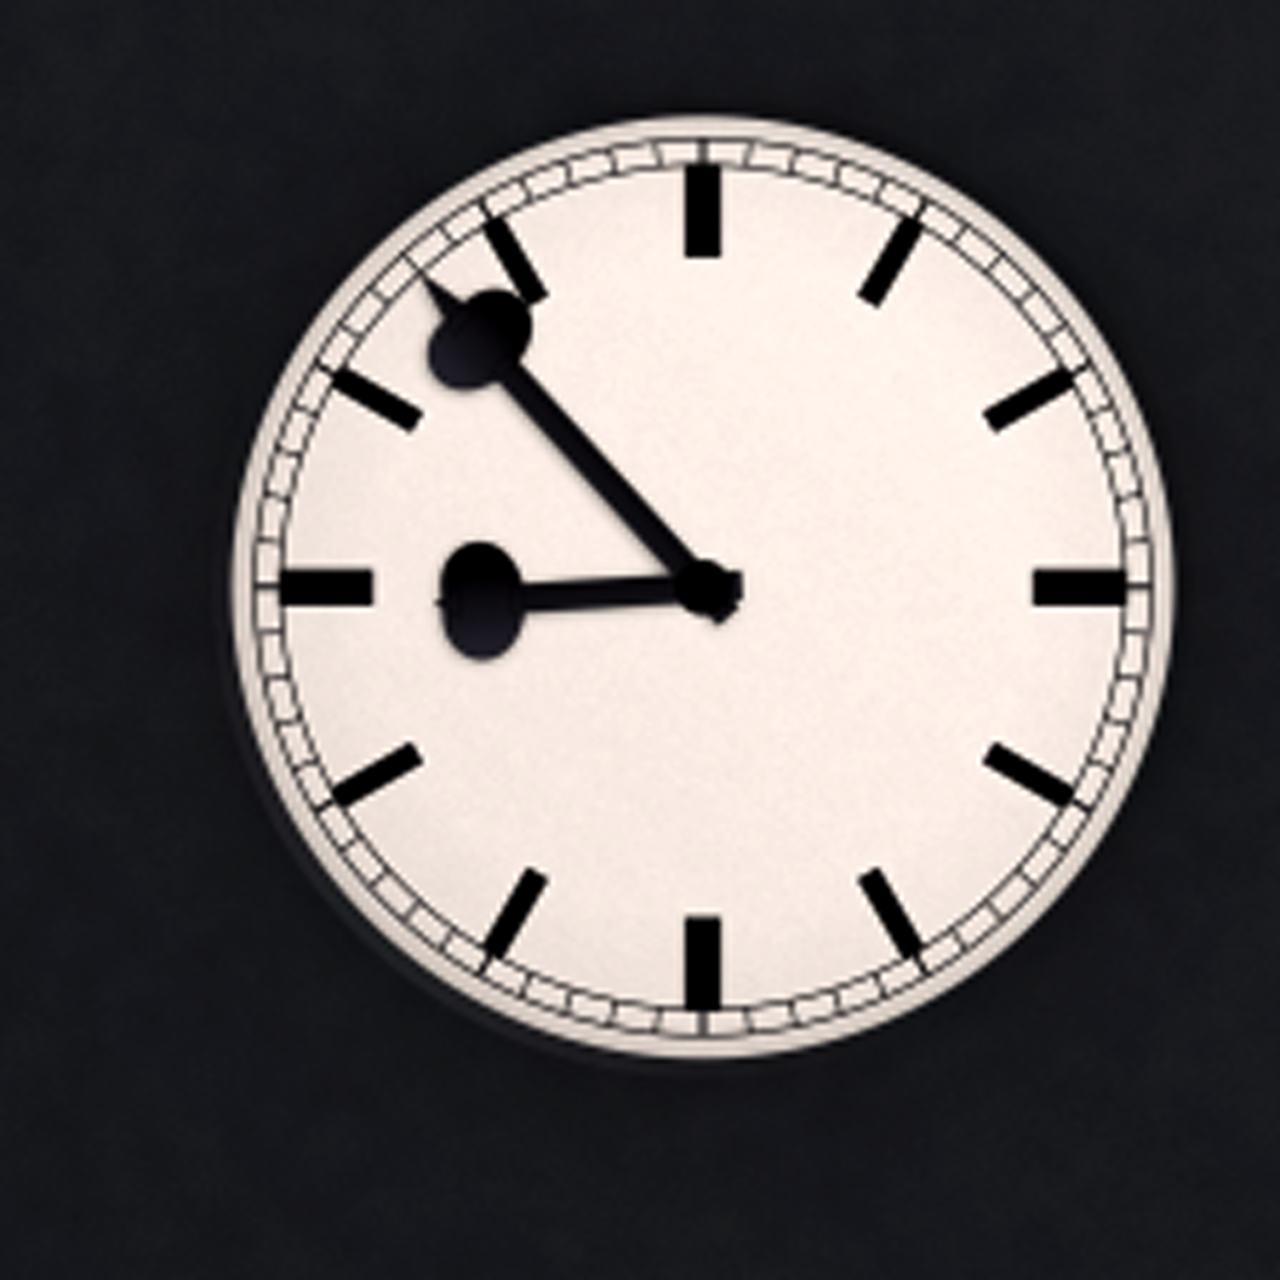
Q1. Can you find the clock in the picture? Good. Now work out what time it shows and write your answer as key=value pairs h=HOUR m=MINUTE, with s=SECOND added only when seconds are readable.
h=8 m=53
